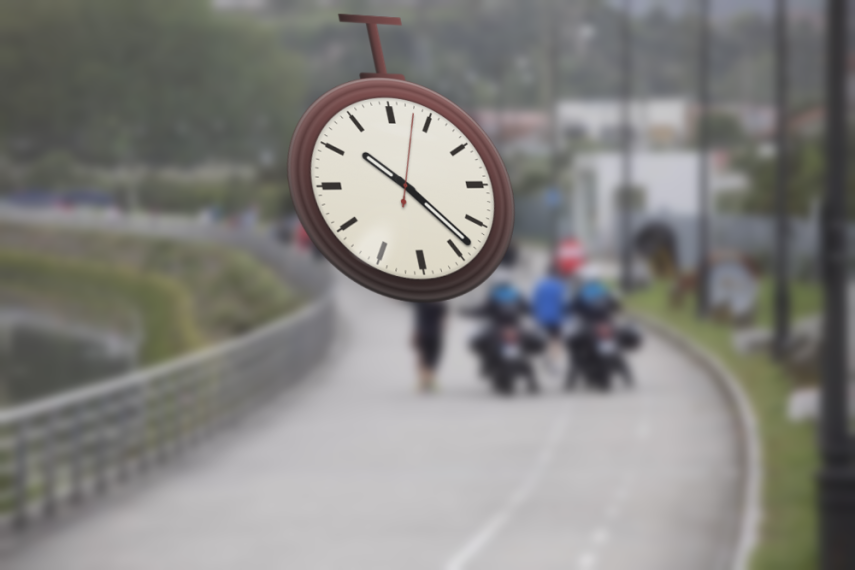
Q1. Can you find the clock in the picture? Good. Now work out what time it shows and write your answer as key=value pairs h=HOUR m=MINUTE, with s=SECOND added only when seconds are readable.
h=10 m=23 s=3
